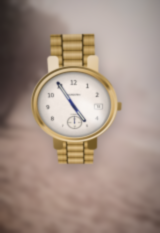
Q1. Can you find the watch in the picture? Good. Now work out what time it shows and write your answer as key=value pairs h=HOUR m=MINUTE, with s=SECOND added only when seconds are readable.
h=4 m=55
